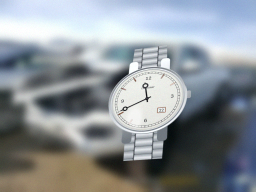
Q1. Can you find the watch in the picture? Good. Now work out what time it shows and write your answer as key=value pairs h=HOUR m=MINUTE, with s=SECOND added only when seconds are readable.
h=11 m=41
